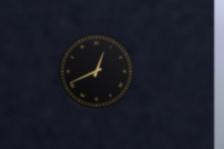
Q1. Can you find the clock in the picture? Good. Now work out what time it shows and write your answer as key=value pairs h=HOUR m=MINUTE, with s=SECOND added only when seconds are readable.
h=12 m=41
